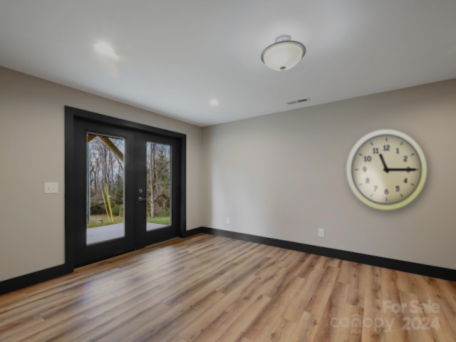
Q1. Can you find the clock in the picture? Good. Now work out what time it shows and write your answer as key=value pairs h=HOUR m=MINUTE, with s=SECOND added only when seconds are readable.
h=11 m=15
